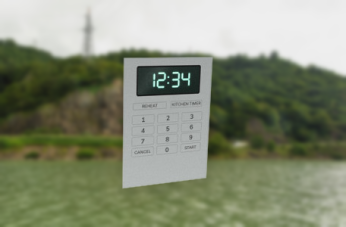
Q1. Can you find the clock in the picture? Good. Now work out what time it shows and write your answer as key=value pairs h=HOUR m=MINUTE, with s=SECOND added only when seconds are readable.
h=12 m=34
